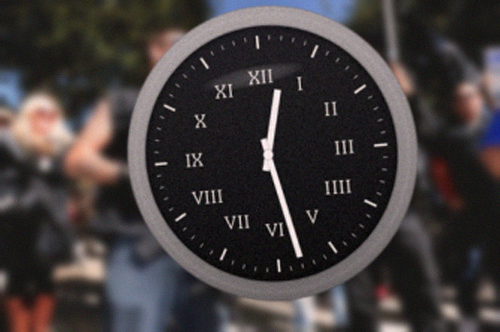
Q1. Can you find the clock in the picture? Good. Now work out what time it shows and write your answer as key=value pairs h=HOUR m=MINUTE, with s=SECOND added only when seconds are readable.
h=12 m=28
